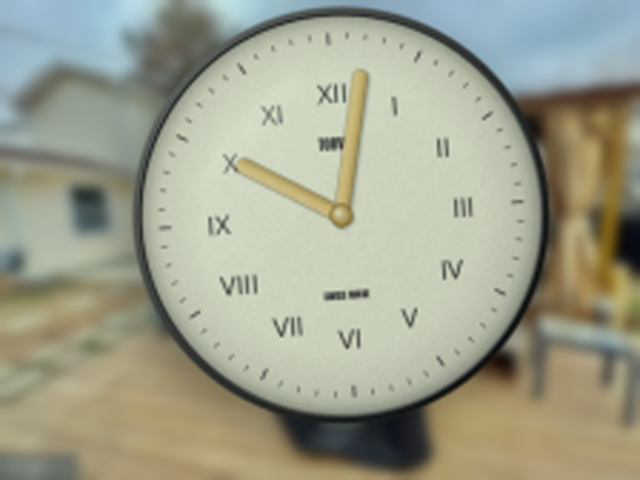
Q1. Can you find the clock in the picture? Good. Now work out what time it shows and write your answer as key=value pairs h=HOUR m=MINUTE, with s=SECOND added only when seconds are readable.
h=10 m=2
